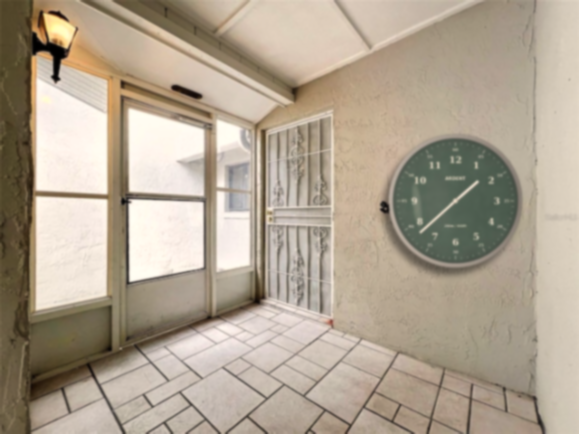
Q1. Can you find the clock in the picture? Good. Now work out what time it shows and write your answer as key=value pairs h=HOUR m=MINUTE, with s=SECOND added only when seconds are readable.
h=1 m=38
